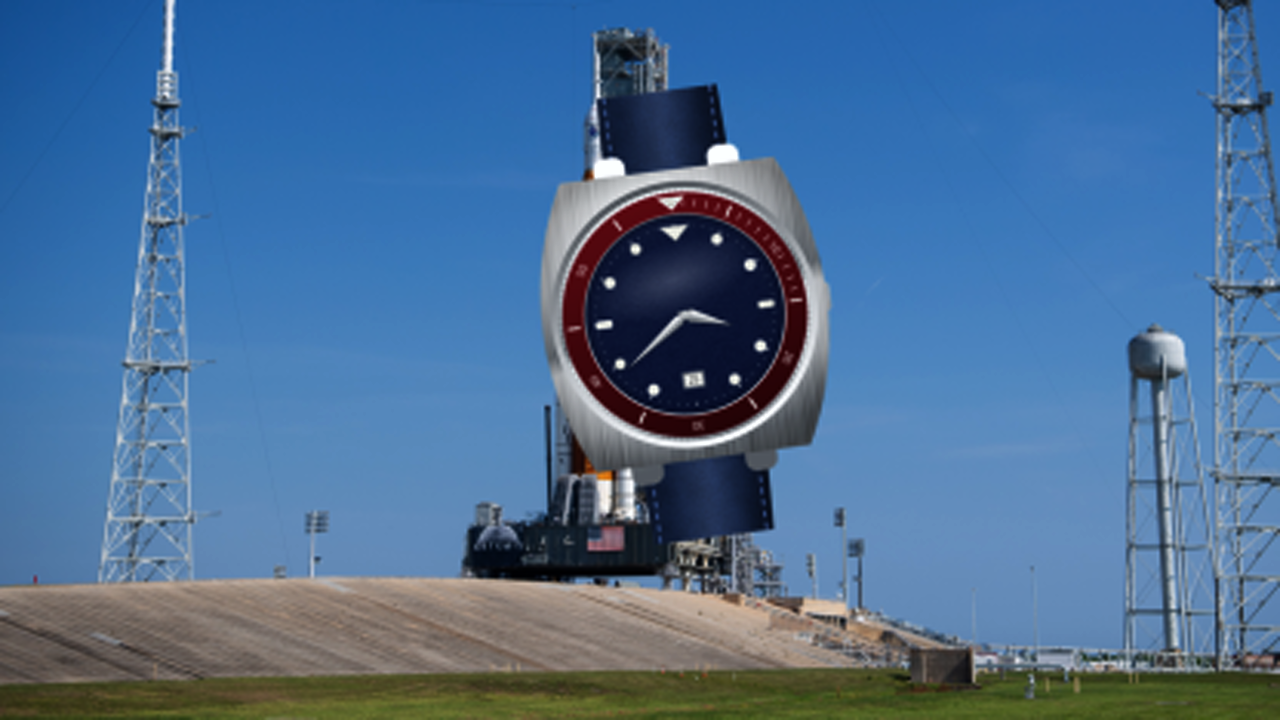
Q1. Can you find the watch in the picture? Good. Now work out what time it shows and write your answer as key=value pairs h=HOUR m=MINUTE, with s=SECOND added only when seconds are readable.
h=3 m=39
